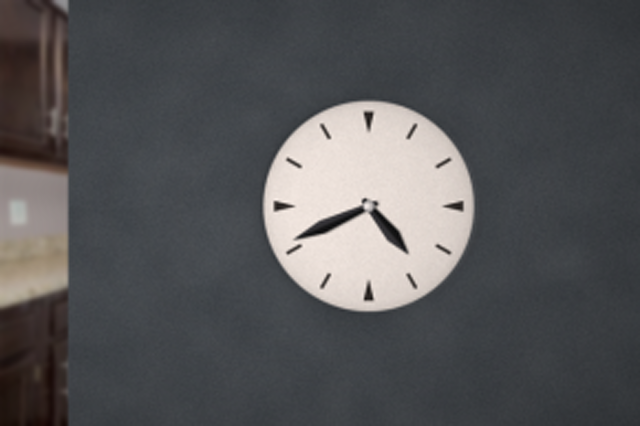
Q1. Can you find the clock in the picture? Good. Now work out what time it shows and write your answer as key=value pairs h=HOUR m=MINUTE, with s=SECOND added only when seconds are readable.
h=4 m=41
